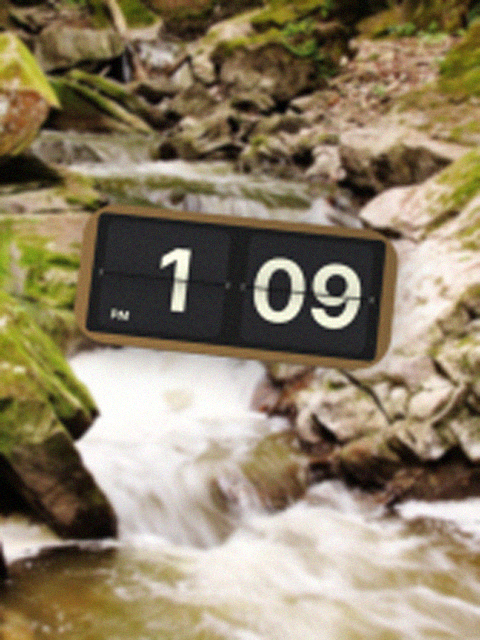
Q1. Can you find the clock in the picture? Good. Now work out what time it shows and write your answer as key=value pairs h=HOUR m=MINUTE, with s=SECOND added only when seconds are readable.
h=1 m=9
